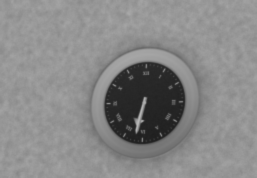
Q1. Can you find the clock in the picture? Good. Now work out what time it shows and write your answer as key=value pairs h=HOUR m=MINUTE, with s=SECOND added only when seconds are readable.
h=6 m=32
